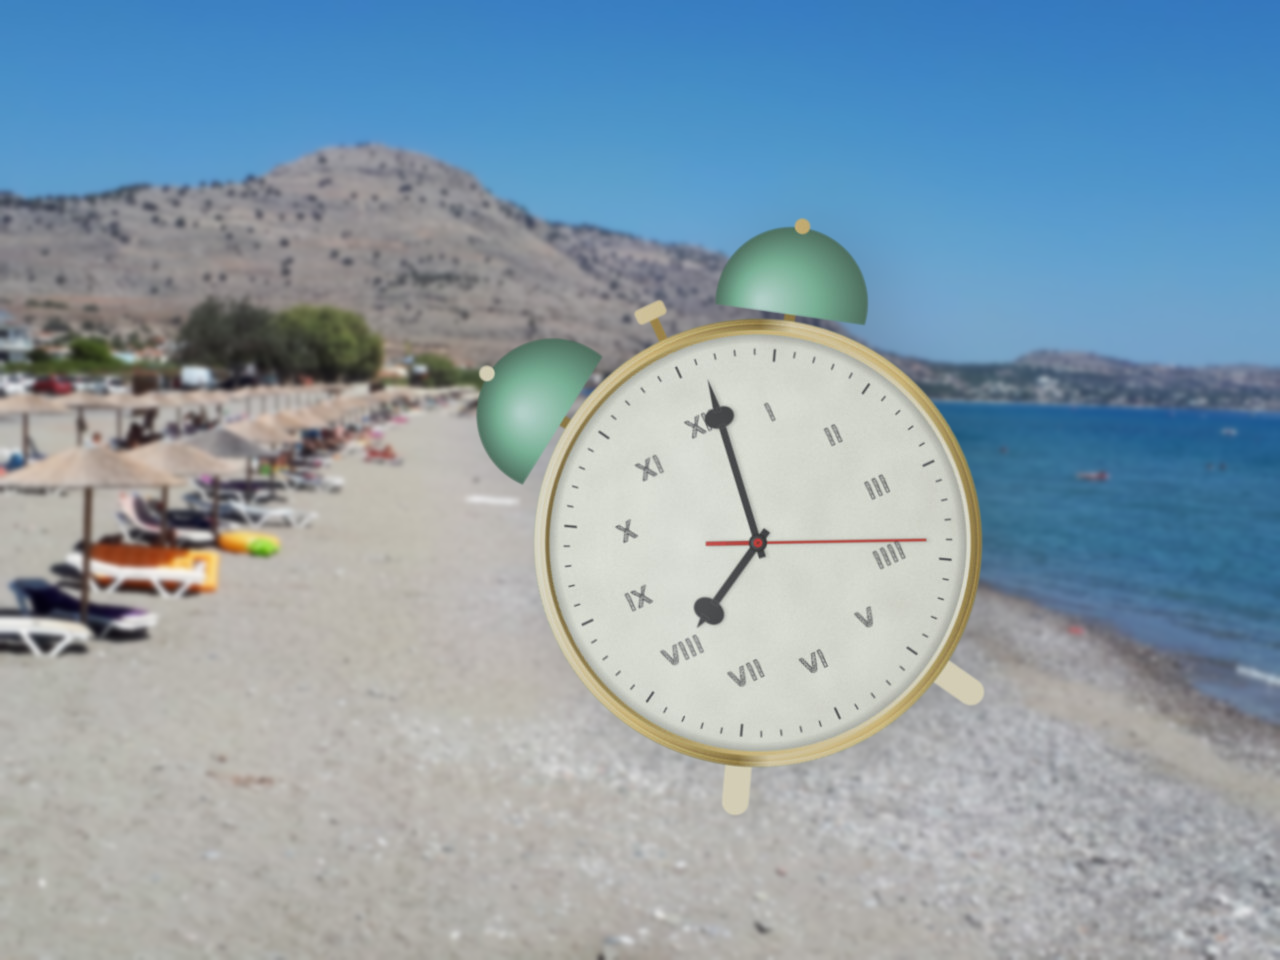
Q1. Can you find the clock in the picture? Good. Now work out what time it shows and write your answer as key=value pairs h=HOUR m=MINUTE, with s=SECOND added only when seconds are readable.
h=8 m=1 s=19
